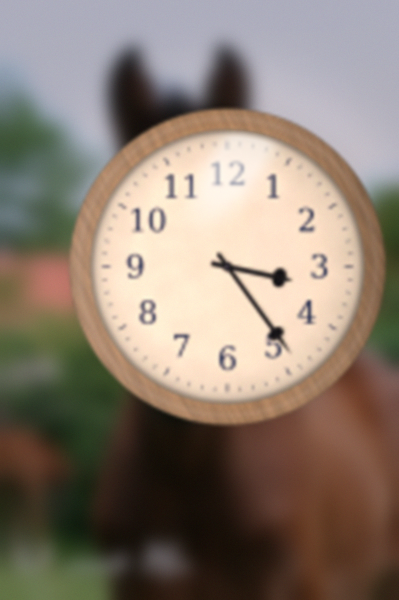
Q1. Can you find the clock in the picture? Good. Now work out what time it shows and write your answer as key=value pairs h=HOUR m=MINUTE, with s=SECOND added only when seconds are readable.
h=3 m=24
